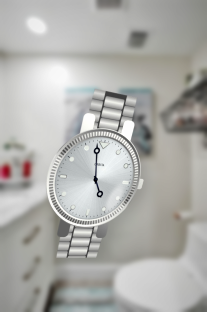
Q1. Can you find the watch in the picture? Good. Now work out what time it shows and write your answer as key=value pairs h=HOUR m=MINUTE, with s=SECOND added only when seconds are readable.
h=4 m=58
